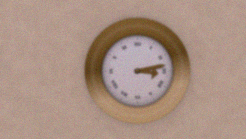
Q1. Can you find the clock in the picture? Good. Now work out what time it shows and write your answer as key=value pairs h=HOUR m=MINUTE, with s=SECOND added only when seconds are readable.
h=3 m=13
